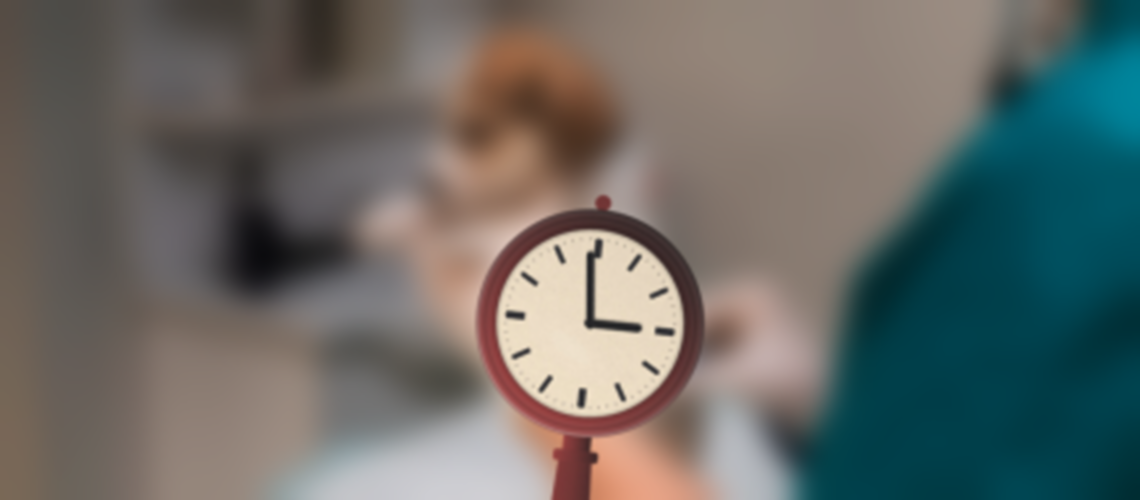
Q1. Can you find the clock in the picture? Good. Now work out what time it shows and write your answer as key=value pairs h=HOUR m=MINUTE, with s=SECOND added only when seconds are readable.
h=2 m=59
